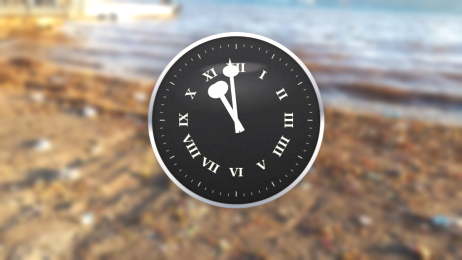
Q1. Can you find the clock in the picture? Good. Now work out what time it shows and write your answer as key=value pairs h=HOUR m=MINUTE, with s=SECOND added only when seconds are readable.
h=10 m=59
